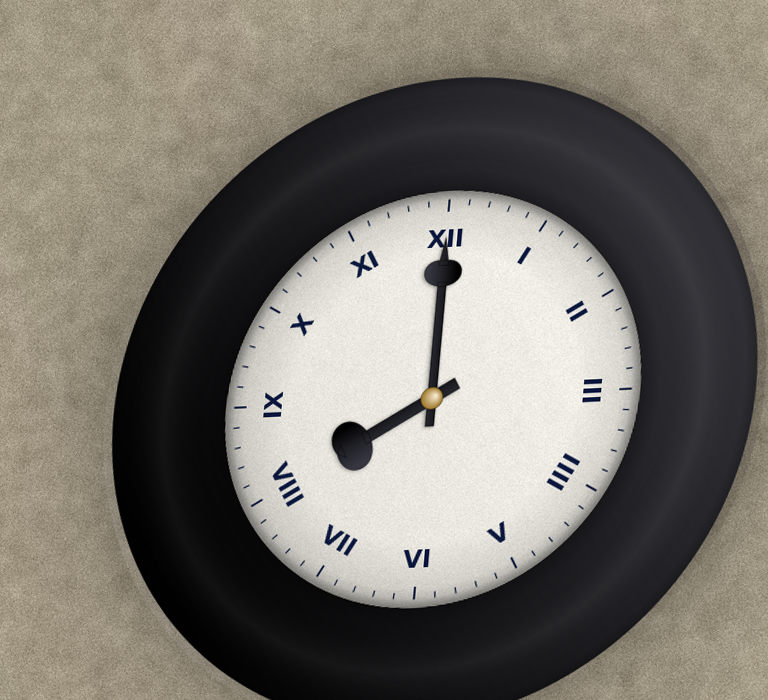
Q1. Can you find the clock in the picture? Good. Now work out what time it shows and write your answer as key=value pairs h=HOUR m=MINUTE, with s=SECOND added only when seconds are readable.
h=8 m=0
